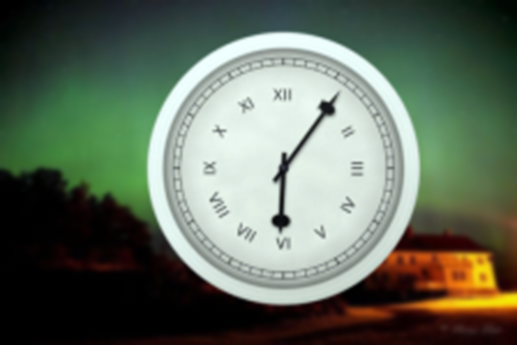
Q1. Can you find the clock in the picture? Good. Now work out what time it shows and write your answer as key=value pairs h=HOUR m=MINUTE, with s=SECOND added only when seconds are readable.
h=6 m=6
